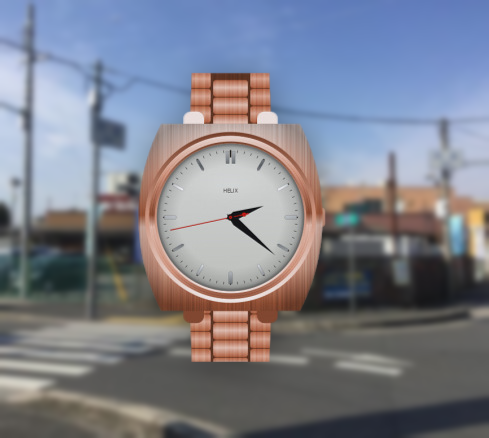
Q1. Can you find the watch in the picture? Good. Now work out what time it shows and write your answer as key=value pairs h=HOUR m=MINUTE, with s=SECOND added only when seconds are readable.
h=2 m=21 s=43
